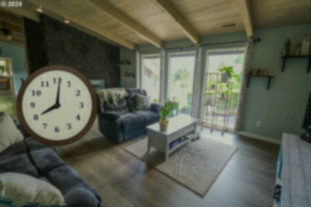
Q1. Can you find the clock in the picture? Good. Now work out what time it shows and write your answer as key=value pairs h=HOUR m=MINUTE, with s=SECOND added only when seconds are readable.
h=8 m=1
